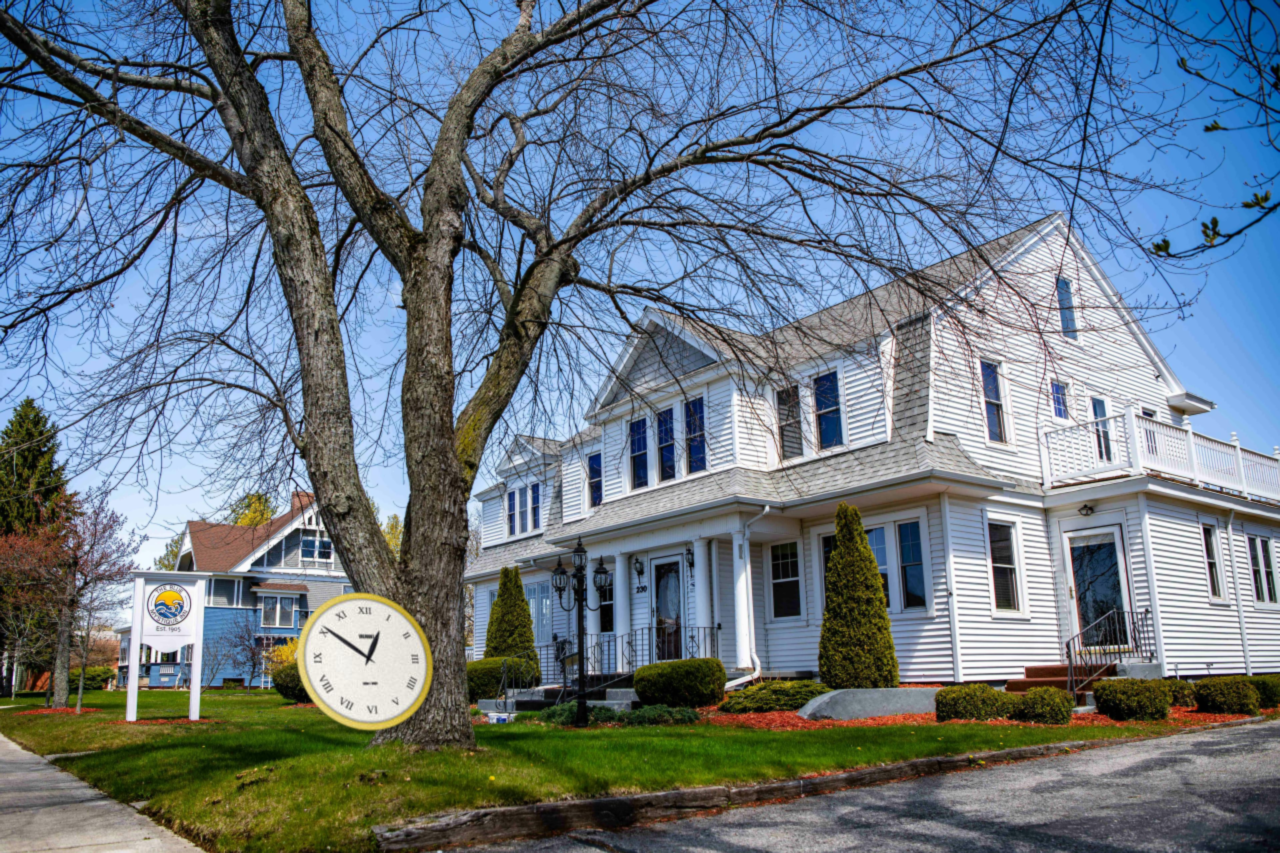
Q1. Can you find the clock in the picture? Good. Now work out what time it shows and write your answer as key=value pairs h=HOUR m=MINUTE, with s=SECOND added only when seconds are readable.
h=12 m=51
